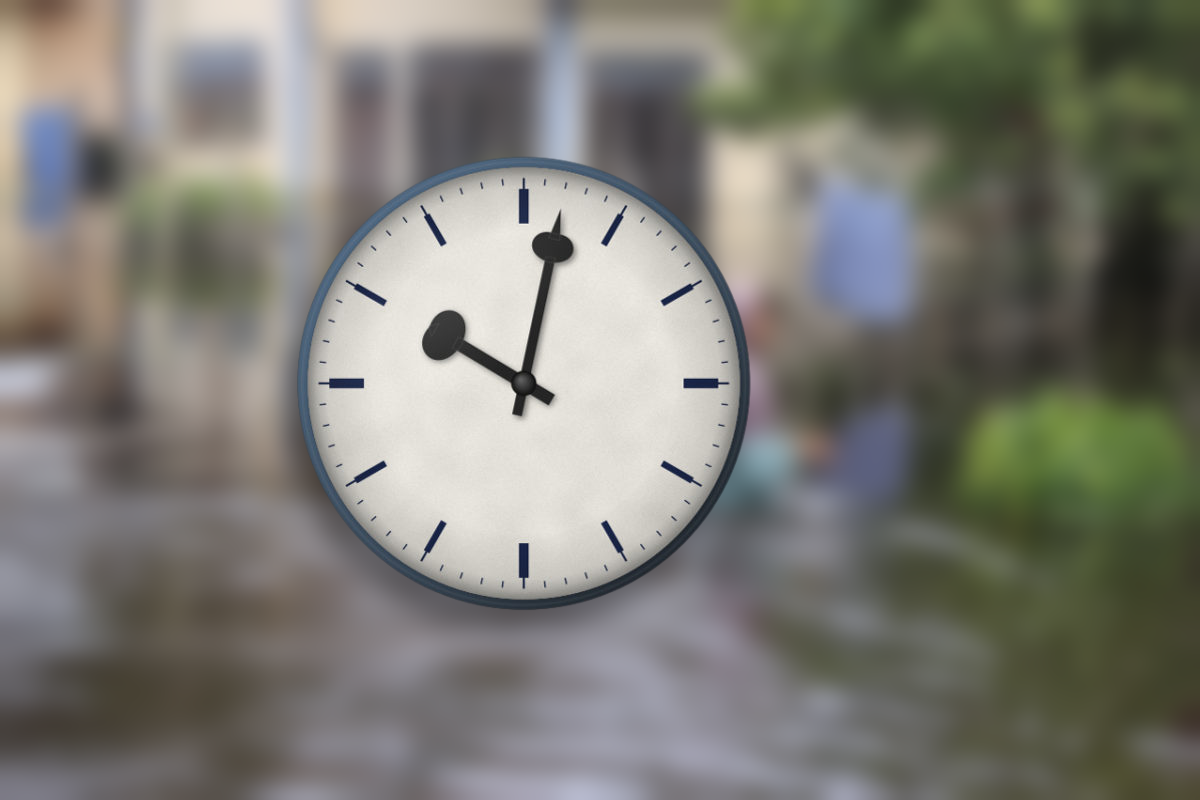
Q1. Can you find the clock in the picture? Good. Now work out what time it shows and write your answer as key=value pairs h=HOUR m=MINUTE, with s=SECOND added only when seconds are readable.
h=10 m=2
